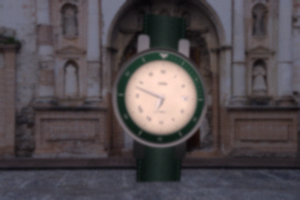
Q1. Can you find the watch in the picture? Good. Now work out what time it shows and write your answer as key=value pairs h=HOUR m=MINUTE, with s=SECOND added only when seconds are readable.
h=6 m=48
